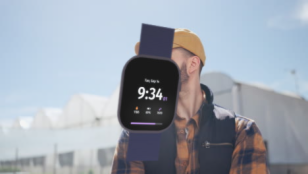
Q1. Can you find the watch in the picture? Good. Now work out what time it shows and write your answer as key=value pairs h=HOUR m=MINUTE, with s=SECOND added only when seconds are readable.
h=9 m=34
